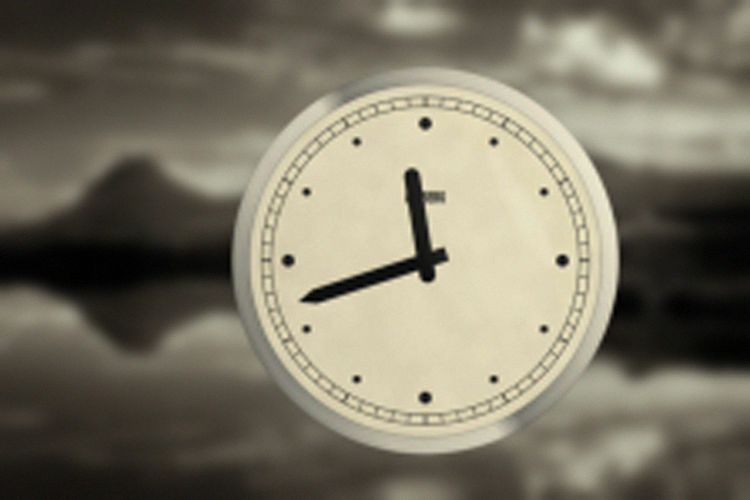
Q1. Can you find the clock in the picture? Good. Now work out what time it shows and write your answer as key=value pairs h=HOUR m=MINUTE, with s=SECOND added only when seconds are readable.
h=11 m=42
